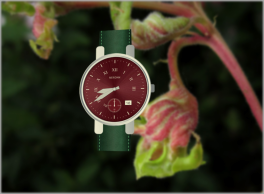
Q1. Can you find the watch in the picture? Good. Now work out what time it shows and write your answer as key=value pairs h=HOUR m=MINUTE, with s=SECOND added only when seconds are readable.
h=8 m=40
